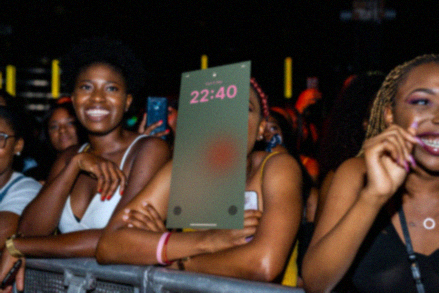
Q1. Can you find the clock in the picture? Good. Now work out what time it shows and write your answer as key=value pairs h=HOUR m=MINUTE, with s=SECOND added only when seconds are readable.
h=22 m=40
